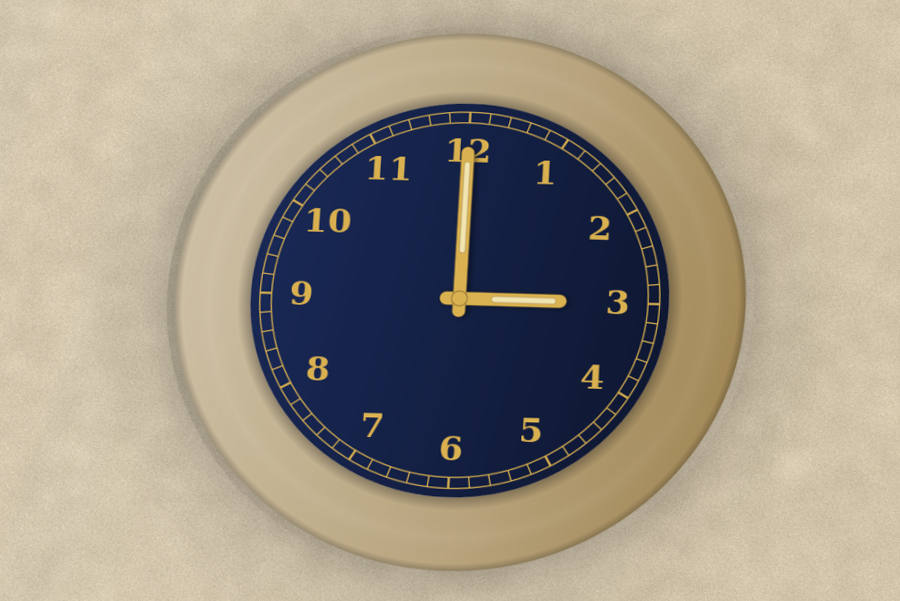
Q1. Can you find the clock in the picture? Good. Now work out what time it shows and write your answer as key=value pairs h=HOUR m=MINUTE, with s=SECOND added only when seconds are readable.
h=3 m=0
